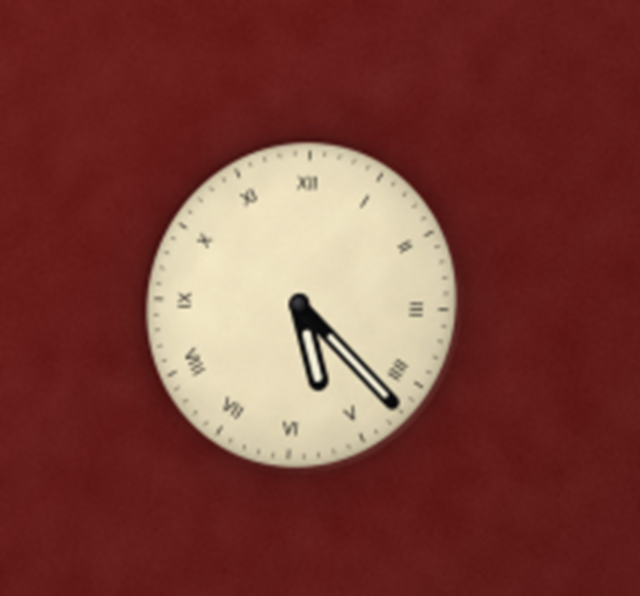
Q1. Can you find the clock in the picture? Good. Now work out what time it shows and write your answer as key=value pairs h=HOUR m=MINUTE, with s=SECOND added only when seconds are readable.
h=5 m=22
